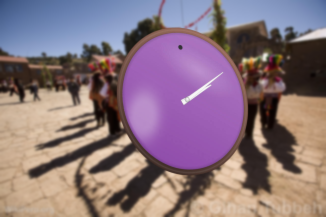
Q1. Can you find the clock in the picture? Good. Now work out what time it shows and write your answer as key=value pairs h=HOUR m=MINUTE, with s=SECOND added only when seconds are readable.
h=2 m=10
